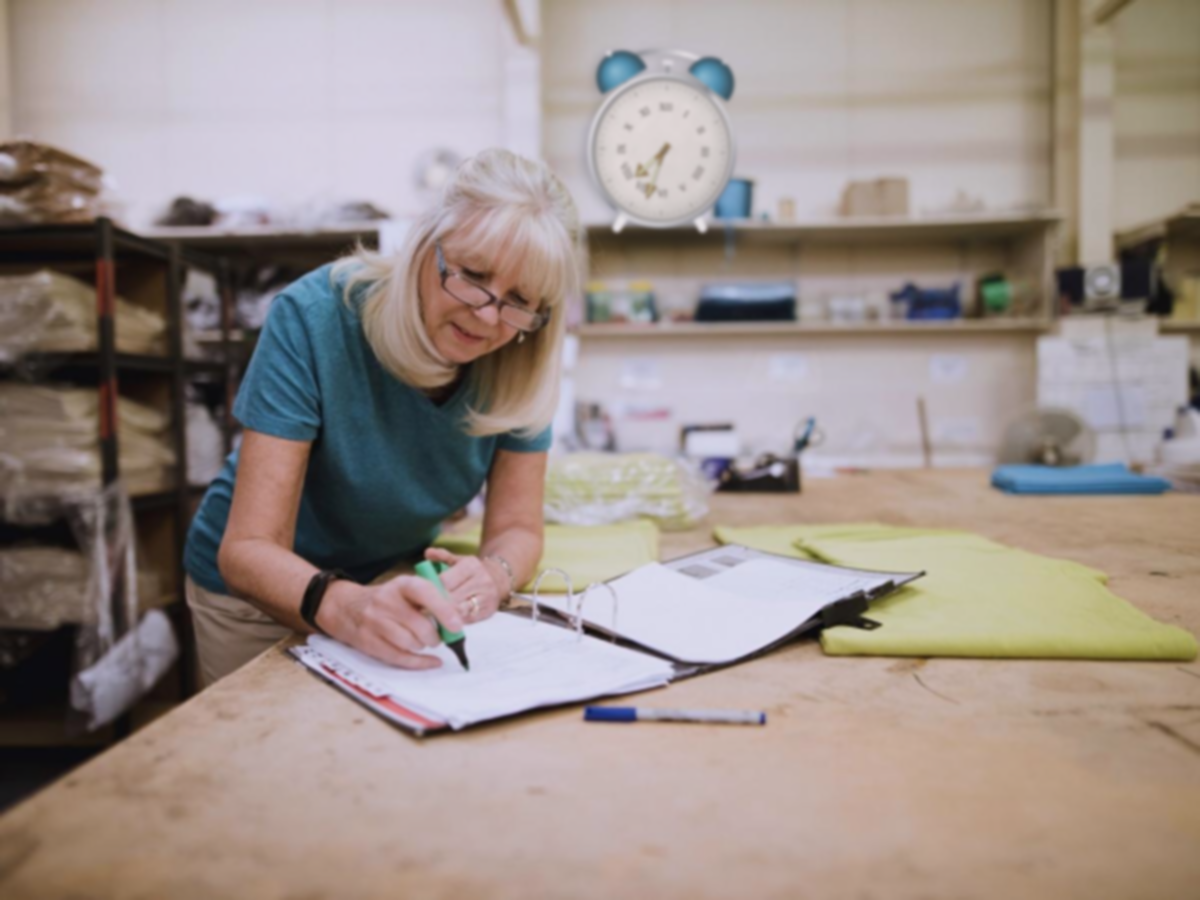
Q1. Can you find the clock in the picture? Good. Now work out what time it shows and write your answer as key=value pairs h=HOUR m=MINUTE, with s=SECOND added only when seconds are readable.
h=7 m=33
